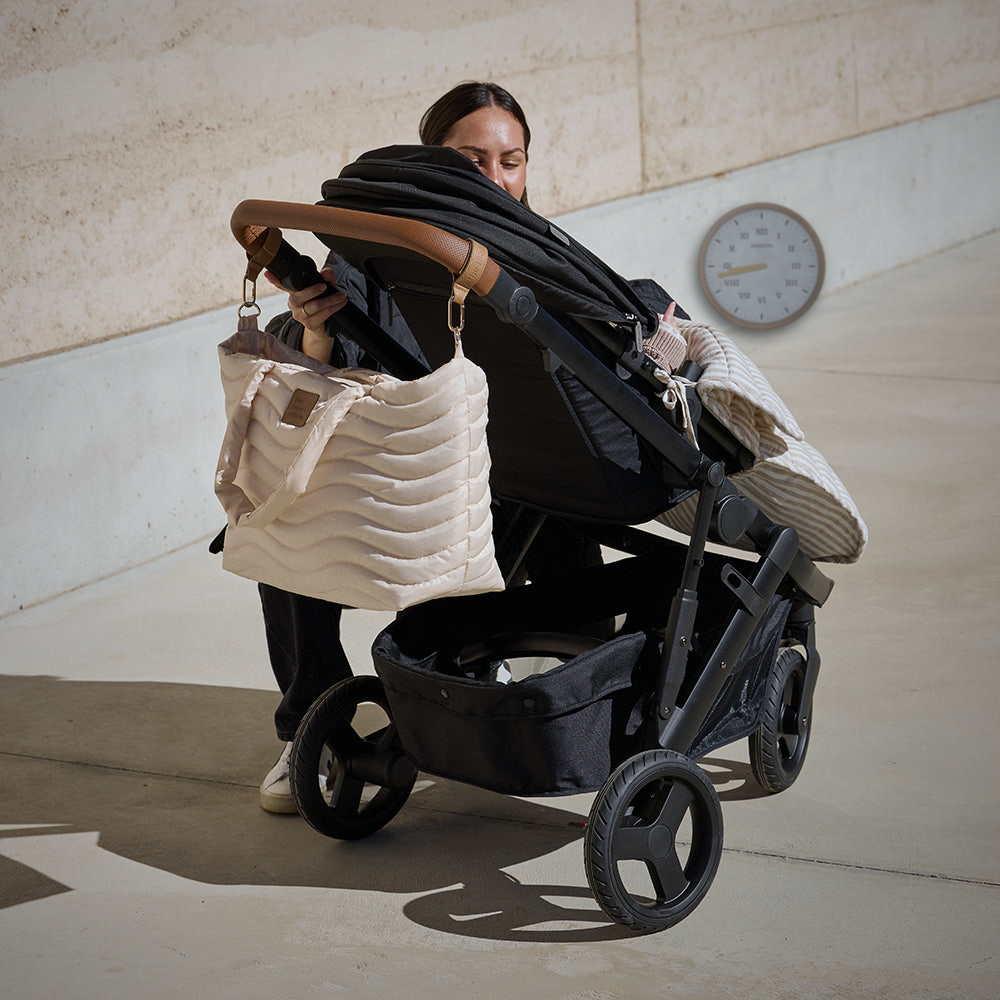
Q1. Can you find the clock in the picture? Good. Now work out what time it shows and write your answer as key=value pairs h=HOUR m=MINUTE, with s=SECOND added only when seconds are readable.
h=8 m=43
